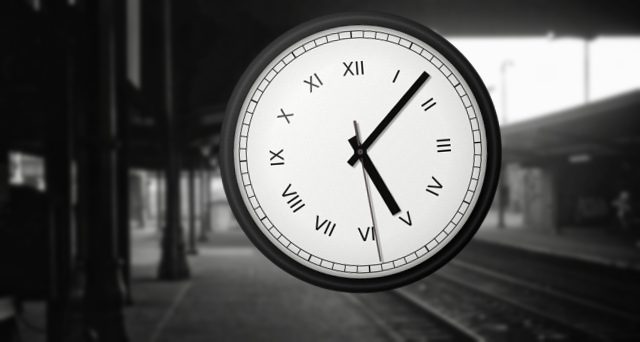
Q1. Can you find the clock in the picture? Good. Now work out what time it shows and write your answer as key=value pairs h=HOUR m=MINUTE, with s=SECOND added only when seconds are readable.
h=5 m=7 s=29
